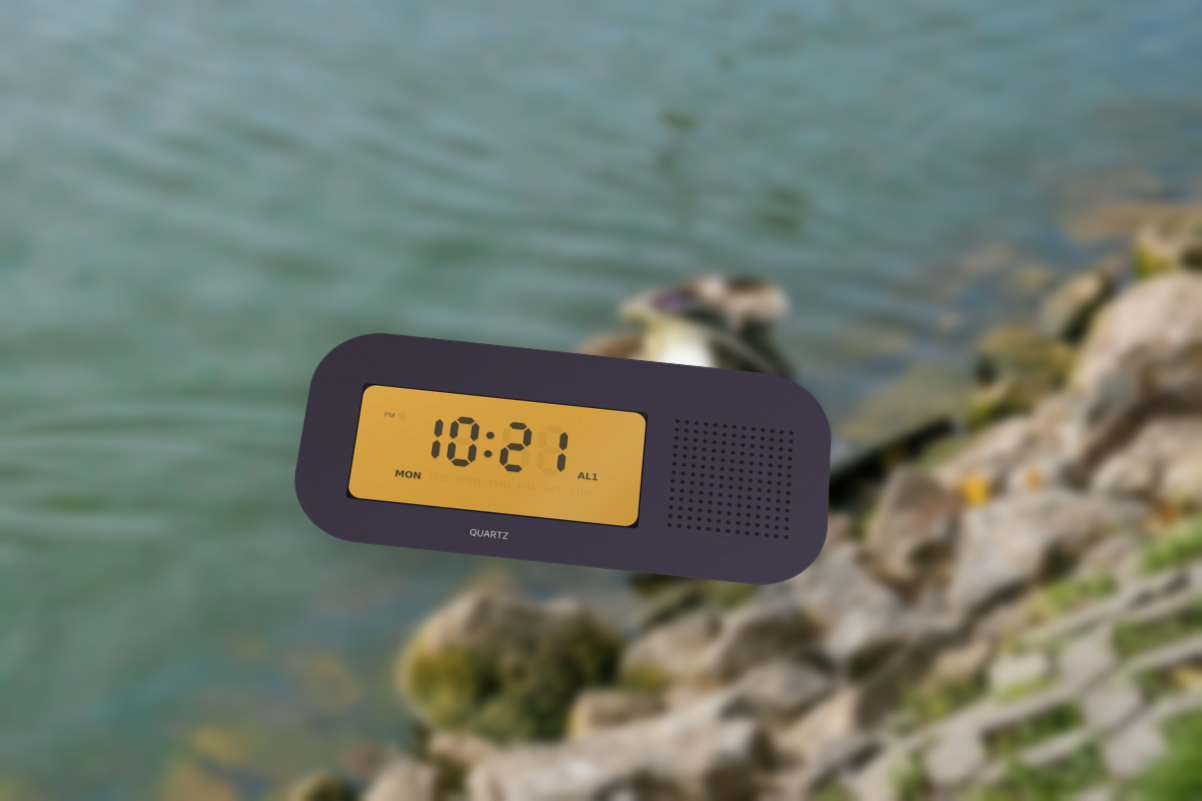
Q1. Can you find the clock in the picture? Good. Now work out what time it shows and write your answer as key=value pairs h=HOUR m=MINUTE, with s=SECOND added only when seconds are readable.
h=10 m=21
